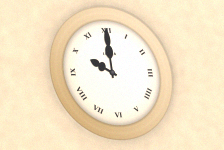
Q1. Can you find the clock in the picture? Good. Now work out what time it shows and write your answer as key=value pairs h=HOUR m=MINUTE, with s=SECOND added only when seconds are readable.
h=10 m=0
